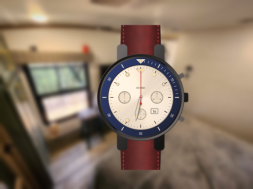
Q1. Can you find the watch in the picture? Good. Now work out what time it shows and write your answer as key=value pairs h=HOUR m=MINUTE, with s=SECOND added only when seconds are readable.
h=6 m=32
